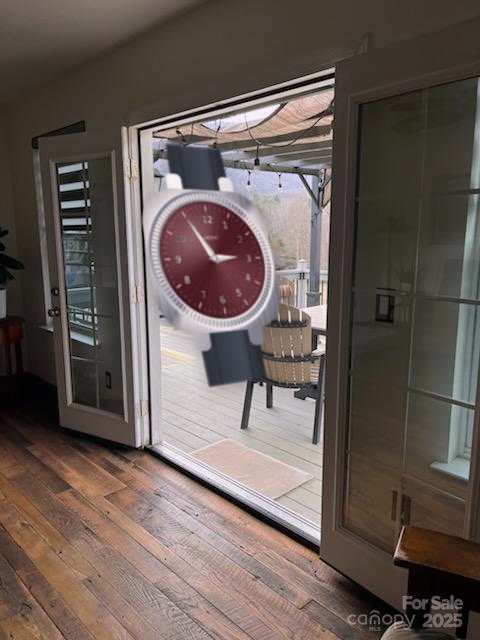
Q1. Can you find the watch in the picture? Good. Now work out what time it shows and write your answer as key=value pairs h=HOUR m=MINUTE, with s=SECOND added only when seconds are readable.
h=2 m=55
